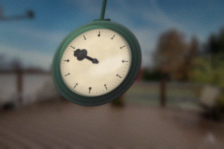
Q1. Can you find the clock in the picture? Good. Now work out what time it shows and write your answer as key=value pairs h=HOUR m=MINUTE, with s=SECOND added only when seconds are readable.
h=9 m=49
